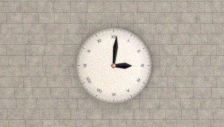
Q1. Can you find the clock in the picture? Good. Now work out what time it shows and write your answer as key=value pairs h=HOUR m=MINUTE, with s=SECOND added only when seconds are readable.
h=3 m=1
